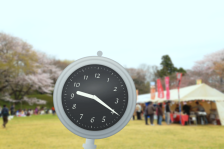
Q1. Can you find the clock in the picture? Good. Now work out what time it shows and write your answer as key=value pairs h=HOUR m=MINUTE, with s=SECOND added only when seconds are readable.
h=9 m=20
